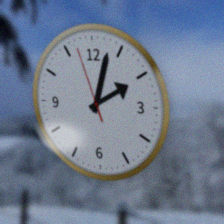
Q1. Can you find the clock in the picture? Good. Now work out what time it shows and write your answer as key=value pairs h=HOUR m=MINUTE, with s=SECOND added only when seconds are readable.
h=2 m=2 s=57
